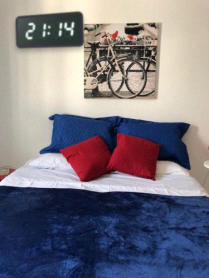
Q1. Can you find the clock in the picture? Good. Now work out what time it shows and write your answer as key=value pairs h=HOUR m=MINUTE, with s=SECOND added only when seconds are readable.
h=21 m=14
